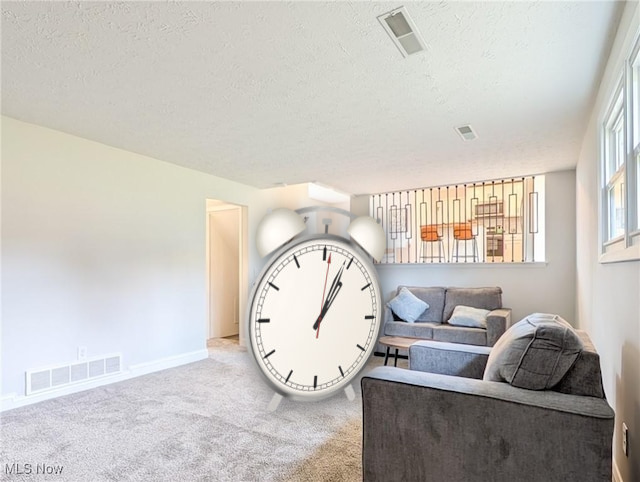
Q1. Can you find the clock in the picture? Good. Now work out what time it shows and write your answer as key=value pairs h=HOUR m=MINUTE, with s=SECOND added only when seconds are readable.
h=1 m=4 s=1
